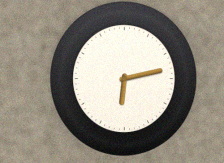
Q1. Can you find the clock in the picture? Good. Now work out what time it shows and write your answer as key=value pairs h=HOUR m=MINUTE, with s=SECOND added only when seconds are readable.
h=6 m=13
